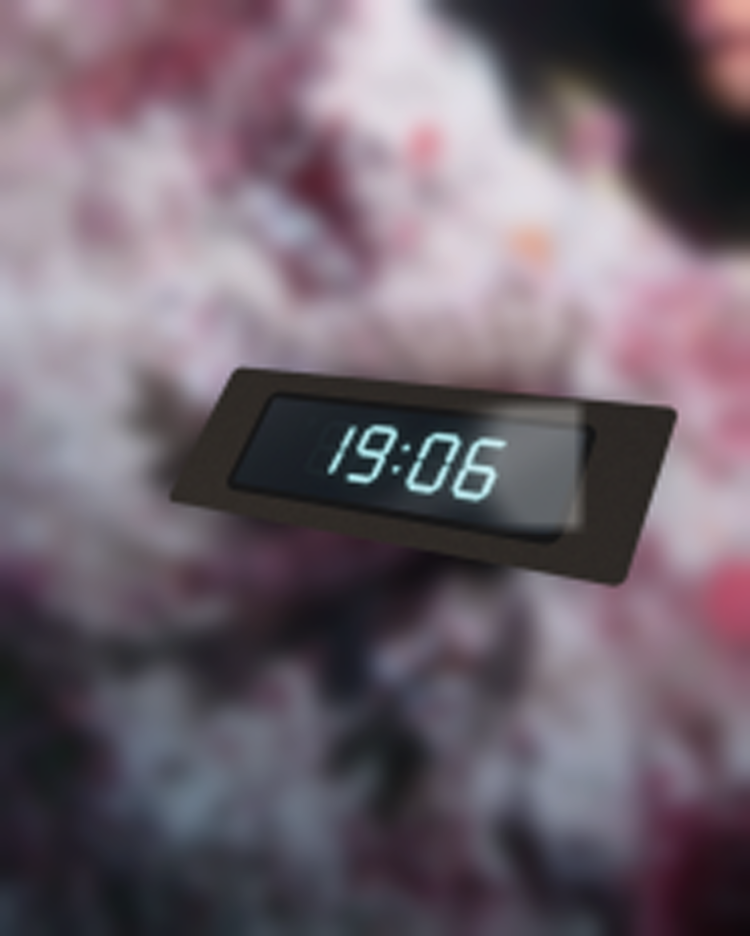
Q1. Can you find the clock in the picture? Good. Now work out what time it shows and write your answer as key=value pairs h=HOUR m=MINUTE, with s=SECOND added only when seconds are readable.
h=19 m=6
